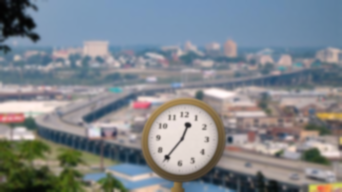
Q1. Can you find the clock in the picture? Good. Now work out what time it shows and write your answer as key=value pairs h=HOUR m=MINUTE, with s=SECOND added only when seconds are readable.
h=12 m=36
